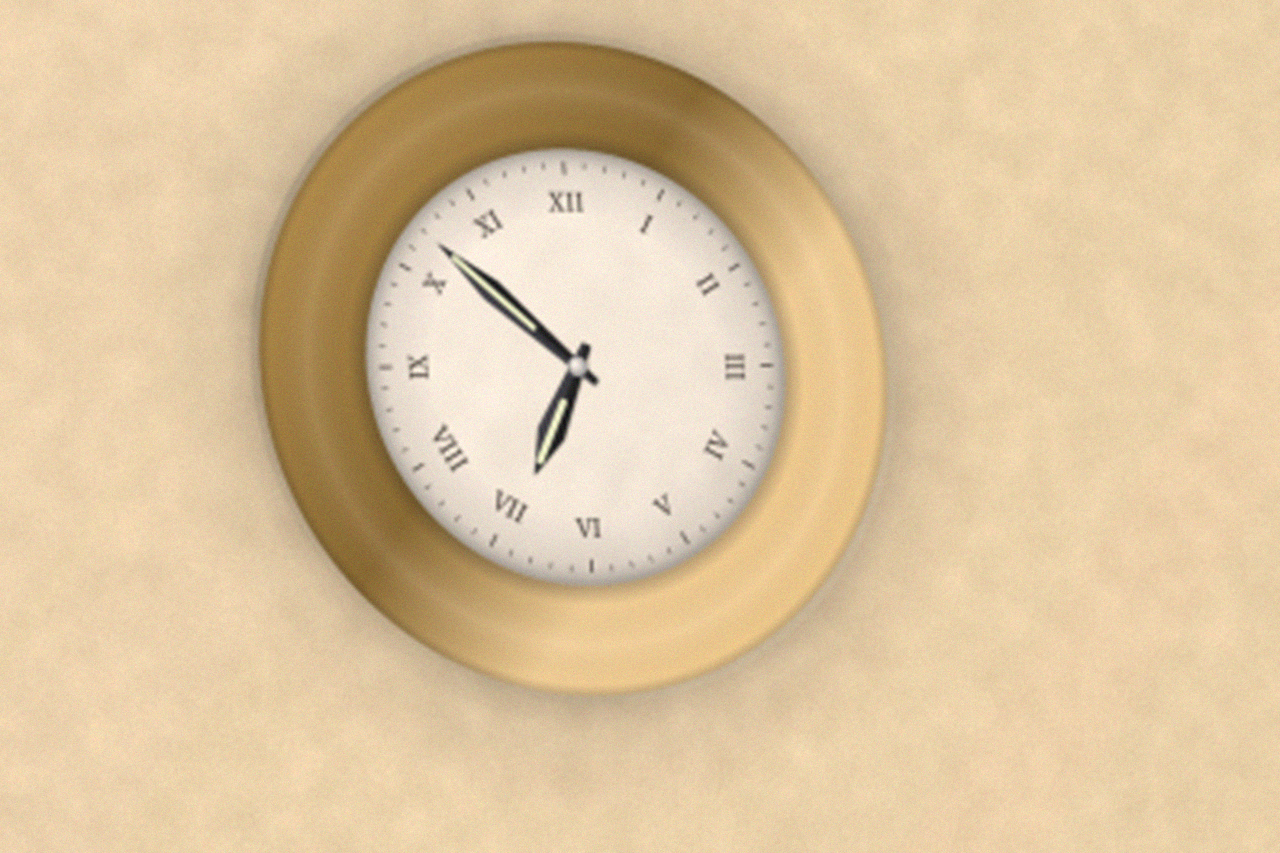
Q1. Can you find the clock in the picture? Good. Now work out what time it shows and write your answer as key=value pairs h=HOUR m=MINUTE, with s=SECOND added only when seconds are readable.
h=6 m=52
